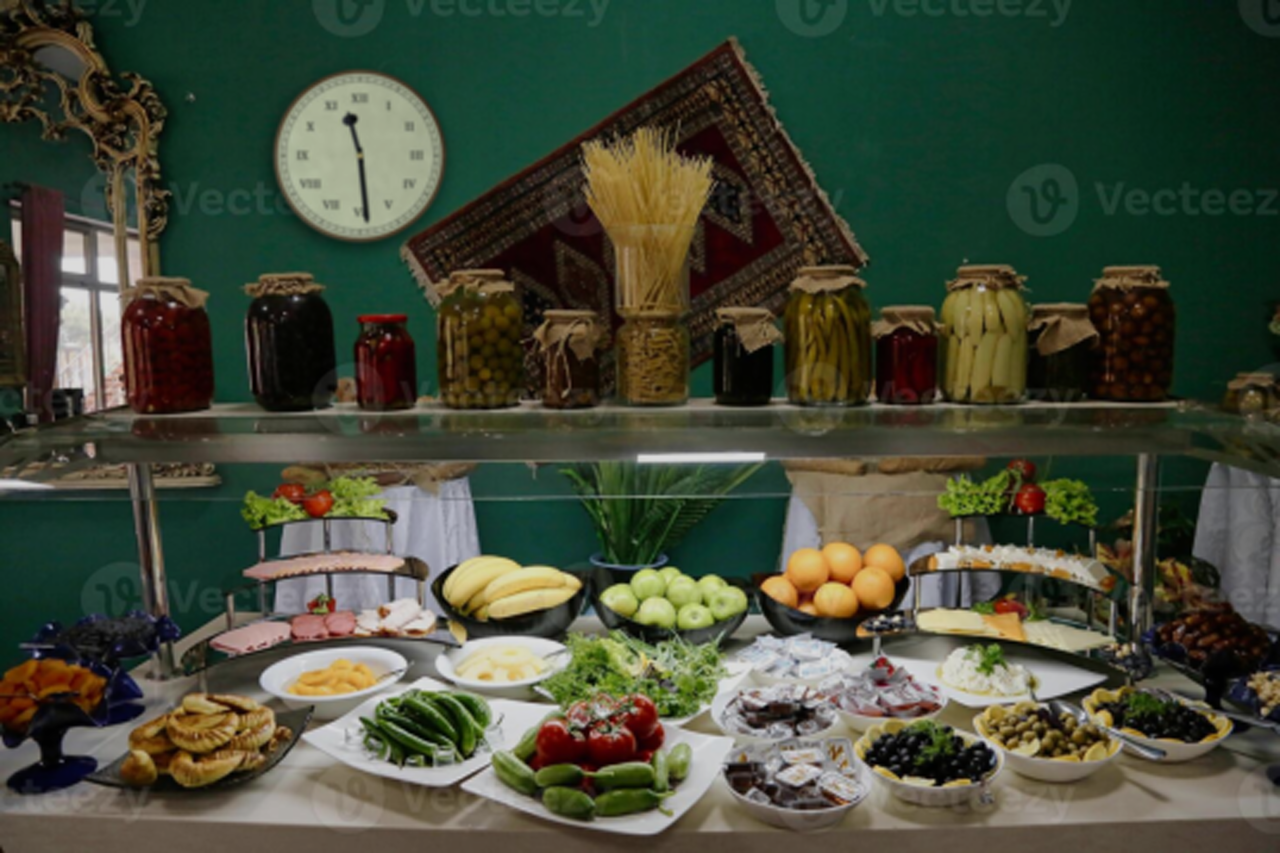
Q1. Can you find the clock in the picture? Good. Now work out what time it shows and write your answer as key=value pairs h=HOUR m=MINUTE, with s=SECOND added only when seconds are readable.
h=11 m=29
